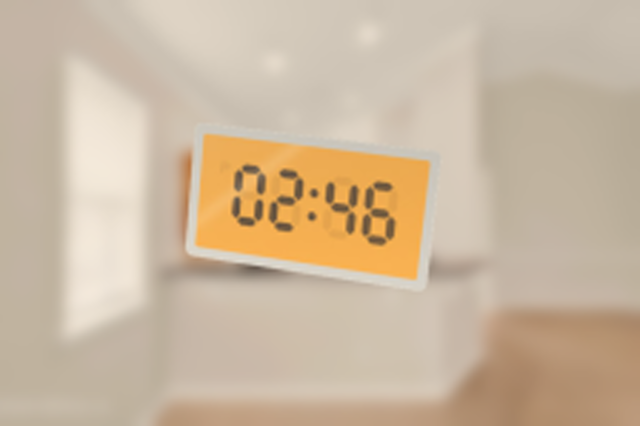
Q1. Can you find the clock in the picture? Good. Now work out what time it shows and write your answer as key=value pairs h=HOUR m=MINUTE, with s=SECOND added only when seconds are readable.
h=2 m=46
